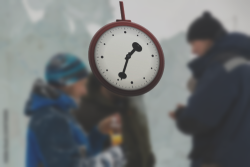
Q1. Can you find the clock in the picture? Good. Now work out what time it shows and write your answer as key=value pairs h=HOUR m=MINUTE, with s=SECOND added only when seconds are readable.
h=1 m=34
